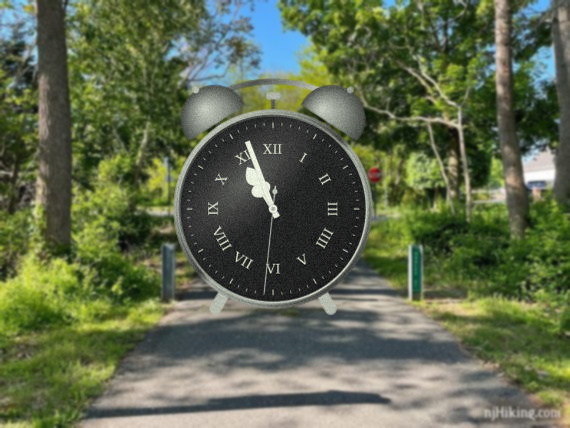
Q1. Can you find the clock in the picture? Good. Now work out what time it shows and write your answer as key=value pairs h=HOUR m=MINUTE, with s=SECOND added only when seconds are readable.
h=10 m=56 s=31
